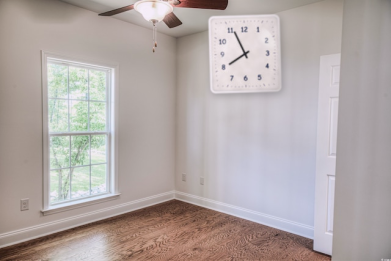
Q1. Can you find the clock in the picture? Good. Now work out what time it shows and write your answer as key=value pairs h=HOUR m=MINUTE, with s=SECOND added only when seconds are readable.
h=7 m=56
